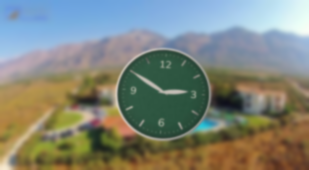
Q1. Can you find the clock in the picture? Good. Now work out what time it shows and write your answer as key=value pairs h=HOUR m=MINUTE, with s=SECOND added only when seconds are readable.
h=2 m=50
